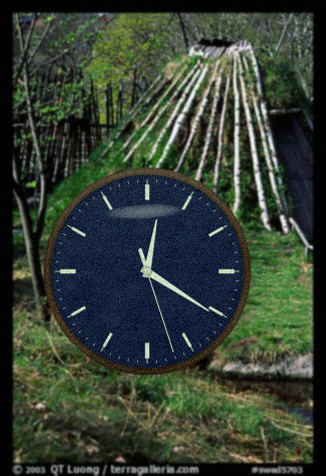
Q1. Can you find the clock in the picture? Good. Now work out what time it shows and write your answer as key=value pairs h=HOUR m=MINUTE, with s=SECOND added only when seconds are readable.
h=12 m=20 s=27
